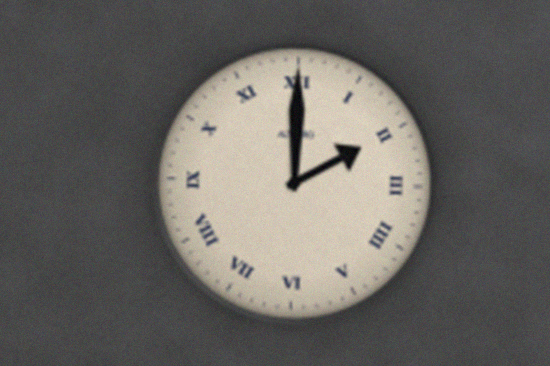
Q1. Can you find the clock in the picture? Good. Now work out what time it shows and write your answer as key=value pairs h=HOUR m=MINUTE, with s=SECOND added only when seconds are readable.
h=2 m=0
